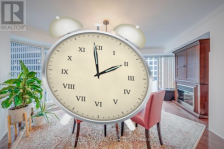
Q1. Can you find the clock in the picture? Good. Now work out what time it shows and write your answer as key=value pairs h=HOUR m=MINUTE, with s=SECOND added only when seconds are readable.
h=1 m=59
